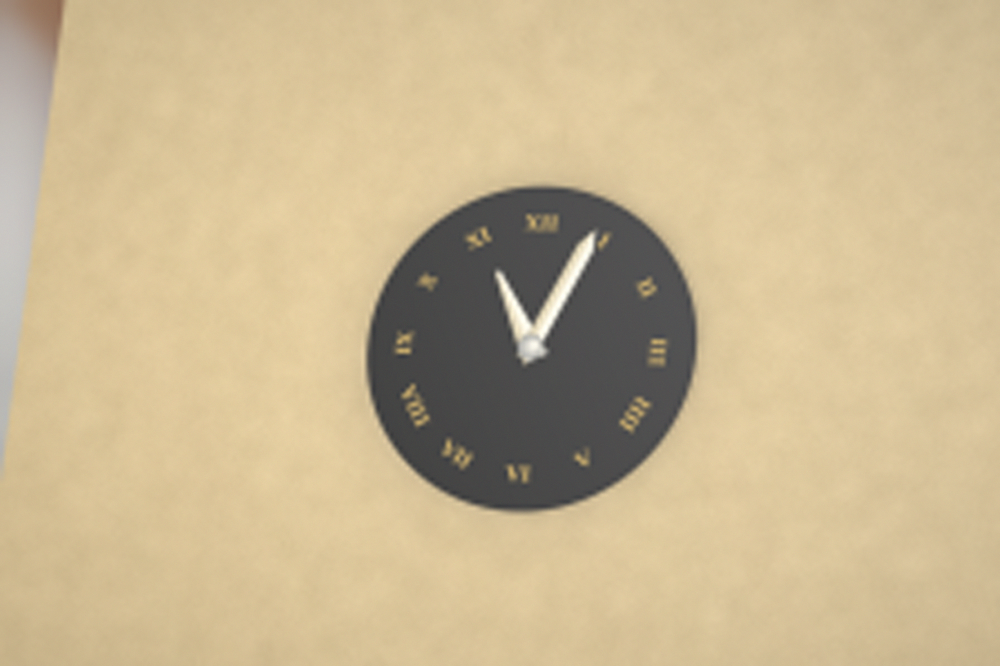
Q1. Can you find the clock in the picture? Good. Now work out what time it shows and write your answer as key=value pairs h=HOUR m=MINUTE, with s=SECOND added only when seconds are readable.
h=11 m=4
